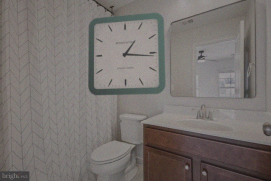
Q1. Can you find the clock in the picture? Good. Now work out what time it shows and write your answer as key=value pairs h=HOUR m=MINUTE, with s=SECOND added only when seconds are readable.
h=1 m=16
